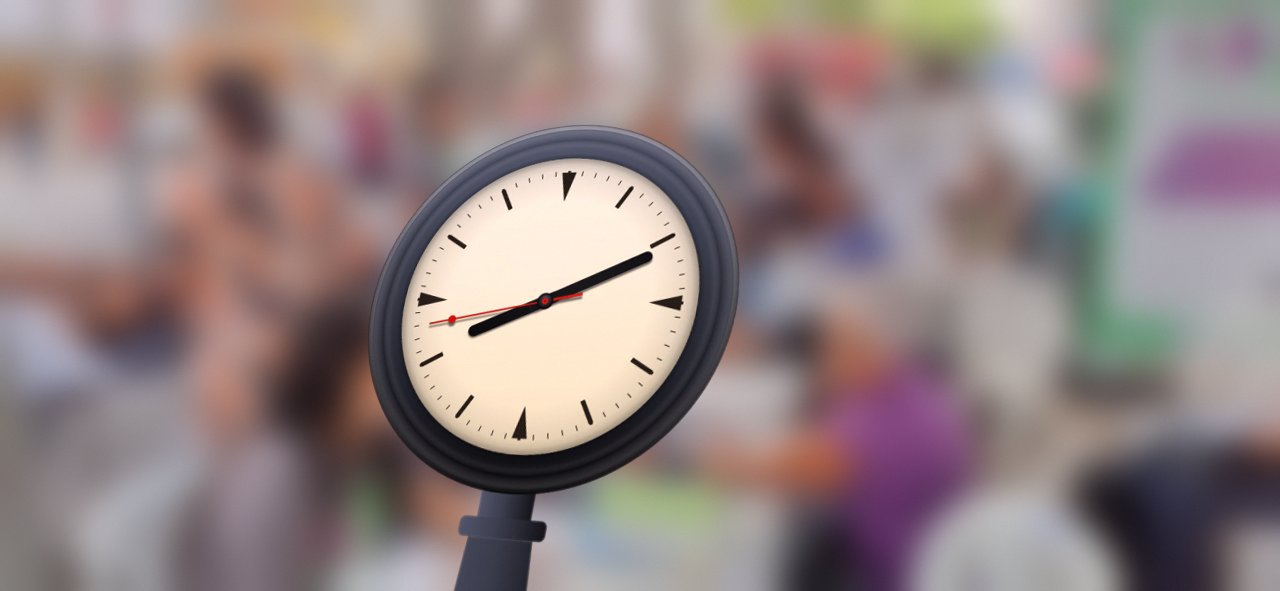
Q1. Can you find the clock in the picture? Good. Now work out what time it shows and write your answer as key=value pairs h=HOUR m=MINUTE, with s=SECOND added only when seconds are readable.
h=8 m=10 s=43
